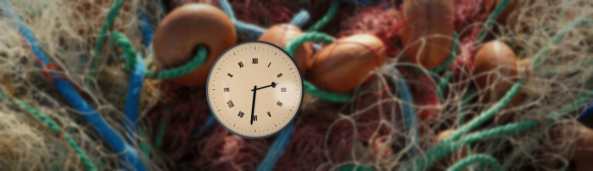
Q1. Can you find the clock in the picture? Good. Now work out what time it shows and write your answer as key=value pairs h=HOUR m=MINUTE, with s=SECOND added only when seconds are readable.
h=2 m=31
